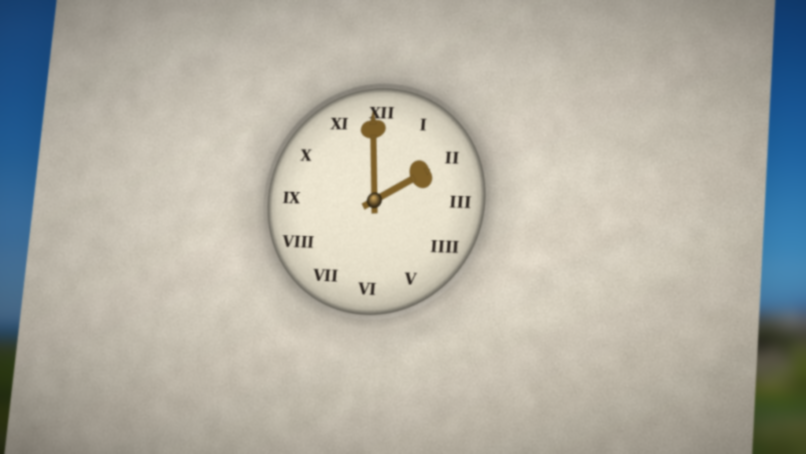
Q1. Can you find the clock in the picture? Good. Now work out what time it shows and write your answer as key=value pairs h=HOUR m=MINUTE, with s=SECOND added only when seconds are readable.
h=1 m=59
